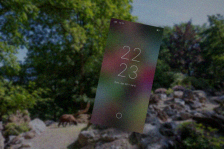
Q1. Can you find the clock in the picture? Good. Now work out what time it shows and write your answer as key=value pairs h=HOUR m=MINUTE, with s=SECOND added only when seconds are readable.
h=22 m=23
